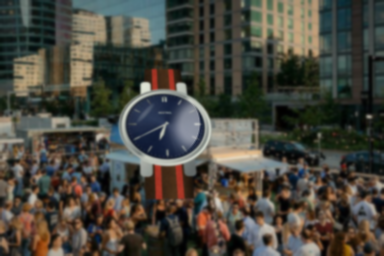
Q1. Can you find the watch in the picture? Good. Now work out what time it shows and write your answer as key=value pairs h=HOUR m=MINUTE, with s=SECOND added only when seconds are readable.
h=6 m=40
